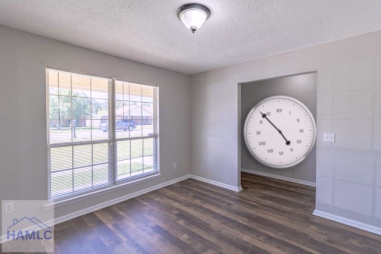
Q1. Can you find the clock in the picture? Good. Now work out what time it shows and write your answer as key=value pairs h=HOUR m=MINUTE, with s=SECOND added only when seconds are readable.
h=4 m=53
